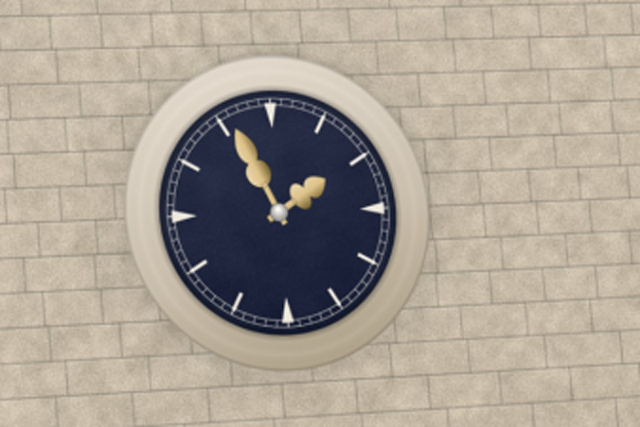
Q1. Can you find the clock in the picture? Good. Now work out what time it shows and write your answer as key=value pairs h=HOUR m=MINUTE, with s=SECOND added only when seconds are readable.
h=1 m=56
